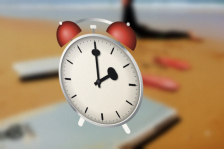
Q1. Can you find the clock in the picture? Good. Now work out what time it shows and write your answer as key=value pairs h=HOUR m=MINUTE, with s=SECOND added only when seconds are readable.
h=2 m=0
